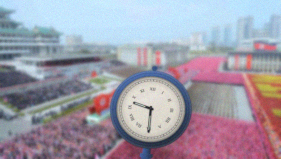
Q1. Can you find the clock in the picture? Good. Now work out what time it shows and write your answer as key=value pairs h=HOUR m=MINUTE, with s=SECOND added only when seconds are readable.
h=9 m=30
